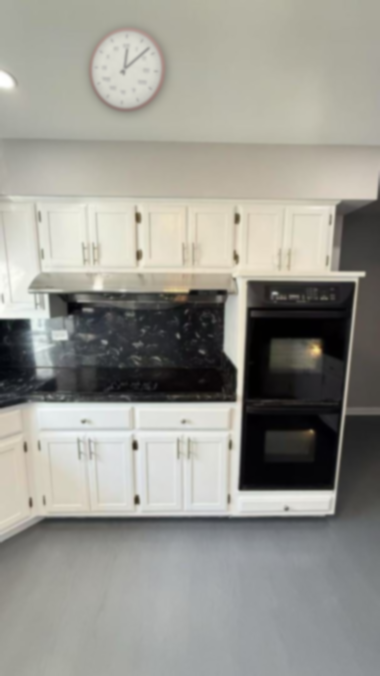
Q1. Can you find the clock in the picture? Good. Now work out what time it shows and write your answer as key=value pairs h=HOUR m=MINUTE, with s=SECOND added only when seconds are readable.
h=12 m=8
